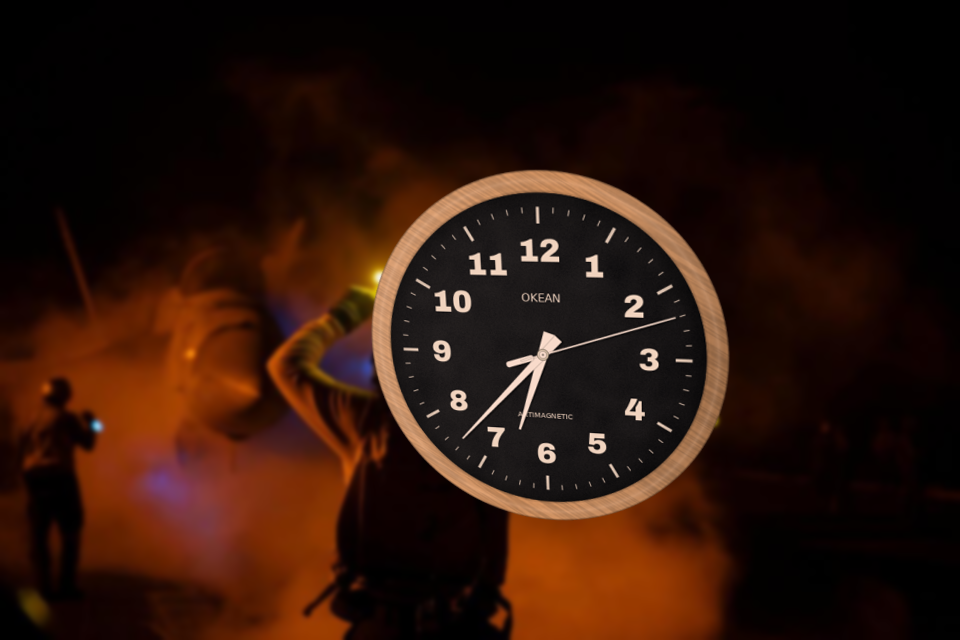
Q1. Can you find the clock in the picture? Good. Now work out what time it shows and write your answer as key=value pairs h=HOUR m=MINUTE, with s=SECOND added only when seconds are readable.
h=6 m=37 s=12
